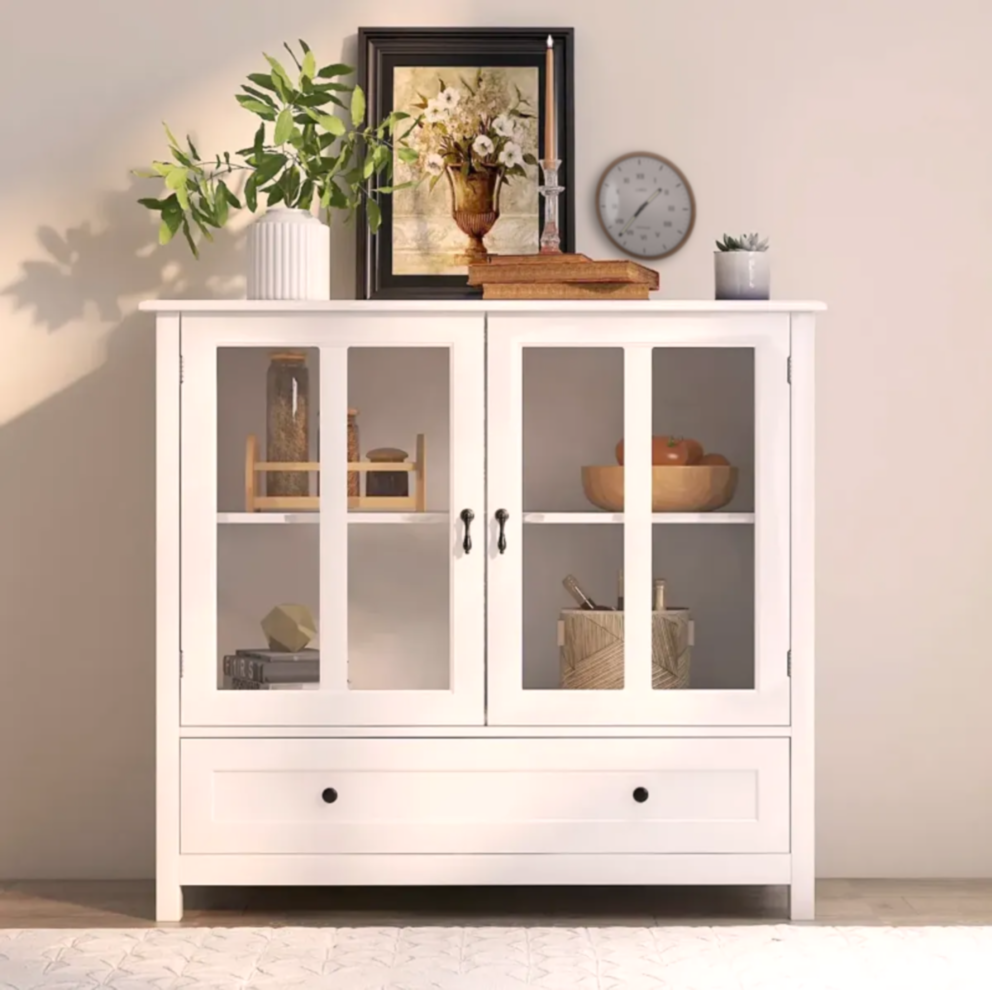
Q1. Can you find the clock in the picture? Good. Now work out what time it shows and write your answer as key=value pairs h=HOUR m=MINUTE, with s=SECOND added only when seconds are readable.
h=1 m=37
